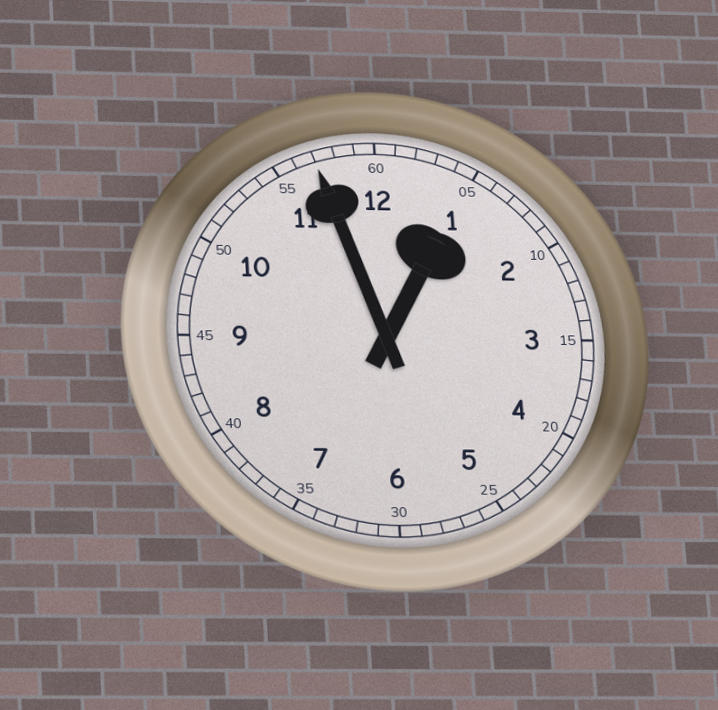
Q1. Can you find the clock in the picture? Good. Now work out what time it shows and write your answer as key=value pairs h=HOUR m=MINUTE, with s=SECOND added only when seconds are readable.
h=12 m=57
